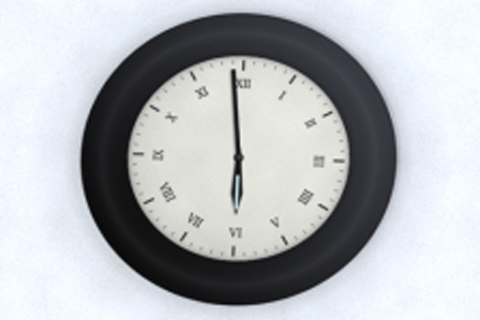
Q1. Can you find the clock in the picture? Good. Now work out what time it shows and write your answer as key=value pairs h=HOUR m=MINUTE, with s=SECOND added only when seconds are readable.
h=5 m=59
